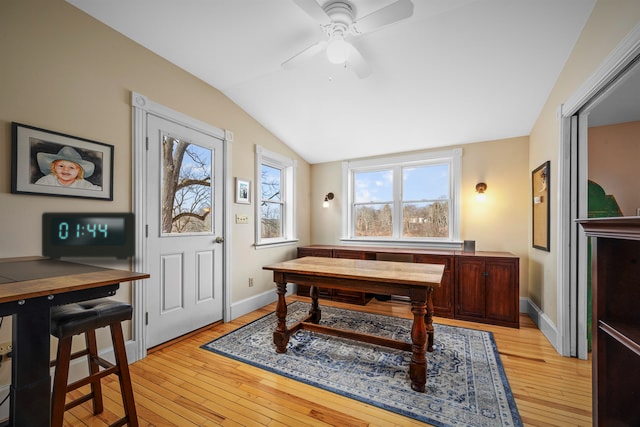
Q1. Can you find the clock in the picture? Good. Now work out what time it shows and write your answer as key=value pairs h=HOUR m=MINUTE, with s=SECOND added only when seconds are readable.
h=1 m=44
